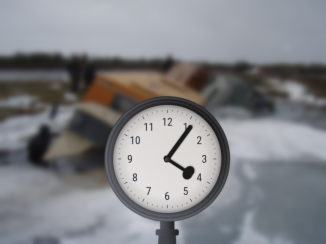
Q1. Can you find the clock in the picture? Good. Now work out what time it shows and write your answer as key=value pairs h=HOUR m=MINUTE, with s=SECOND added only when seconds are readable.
h=4 m=6
